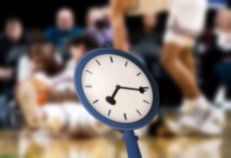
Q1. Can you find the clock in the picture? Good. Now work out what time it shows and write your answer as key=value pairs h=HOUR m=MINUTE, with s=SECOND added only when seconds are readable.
h=7 m=16
